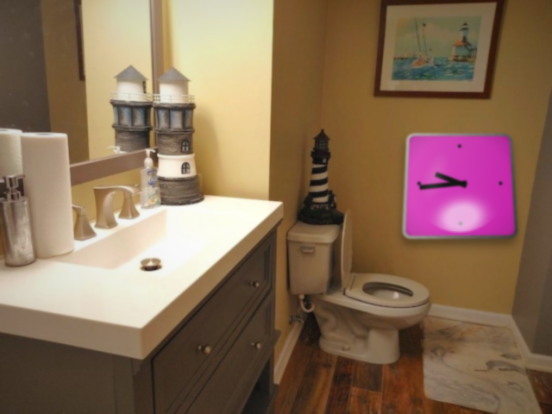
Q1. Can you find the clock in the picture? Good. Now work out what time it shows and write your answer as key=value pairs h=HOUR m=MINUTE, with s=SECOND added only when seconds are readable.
h=9 m=44
